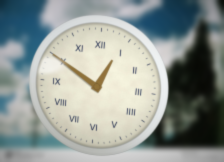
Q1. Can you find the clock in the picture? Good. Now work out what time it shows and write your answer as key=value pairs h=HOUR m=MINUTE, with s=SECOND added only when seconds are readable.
h=12 m=50
